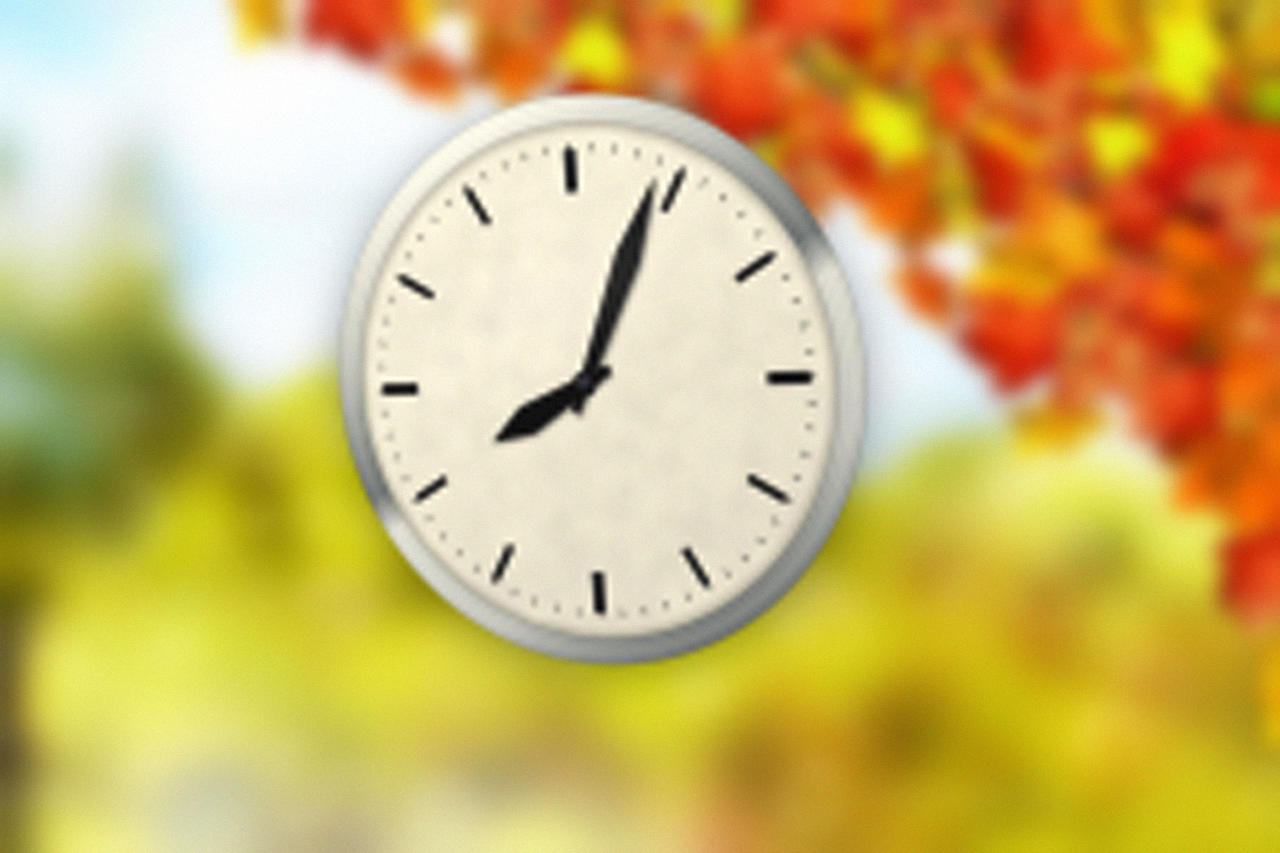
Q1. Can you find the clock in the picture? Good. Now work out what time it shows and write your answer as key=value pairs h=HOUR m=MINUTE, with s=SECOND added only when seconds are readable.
h=8 m=4
